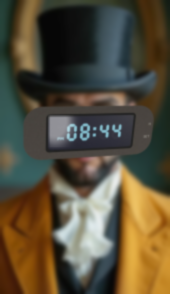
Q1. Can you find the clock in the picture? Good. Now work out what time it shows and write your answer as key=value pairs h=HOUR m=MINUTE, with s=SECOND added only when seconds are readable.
h=8 m=44
